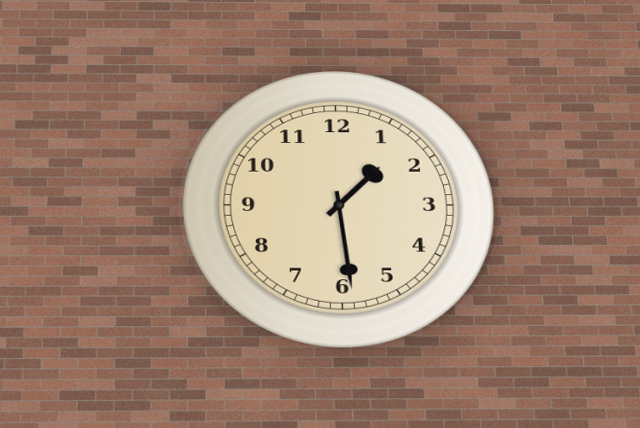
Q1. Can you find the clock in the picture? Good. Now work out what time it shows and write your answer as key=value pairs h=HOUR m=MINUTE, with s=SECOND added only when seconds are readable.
h=1 m=29
